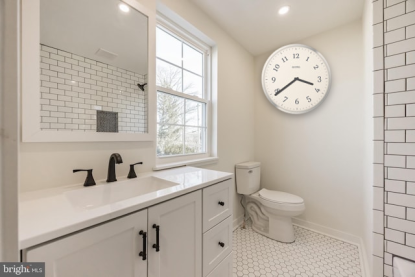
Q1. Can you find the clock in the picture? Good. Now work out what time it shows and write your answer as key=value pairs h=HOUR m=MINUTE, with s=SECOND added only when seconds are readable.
h=3 m=39
